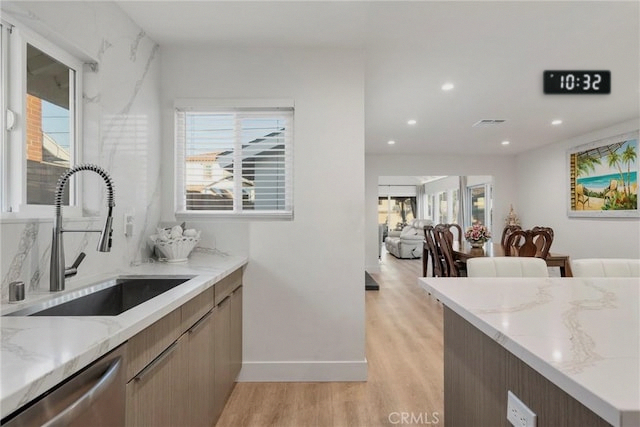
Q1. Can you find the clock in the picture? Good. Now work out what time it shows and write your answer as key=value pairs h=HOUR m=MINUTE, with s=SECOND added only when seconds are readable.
h=10 m=32
